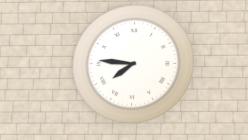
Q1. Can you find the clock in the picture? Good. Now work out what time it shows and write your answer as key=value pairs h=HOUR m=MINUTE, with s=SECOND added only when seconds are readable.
h=7 m=46
